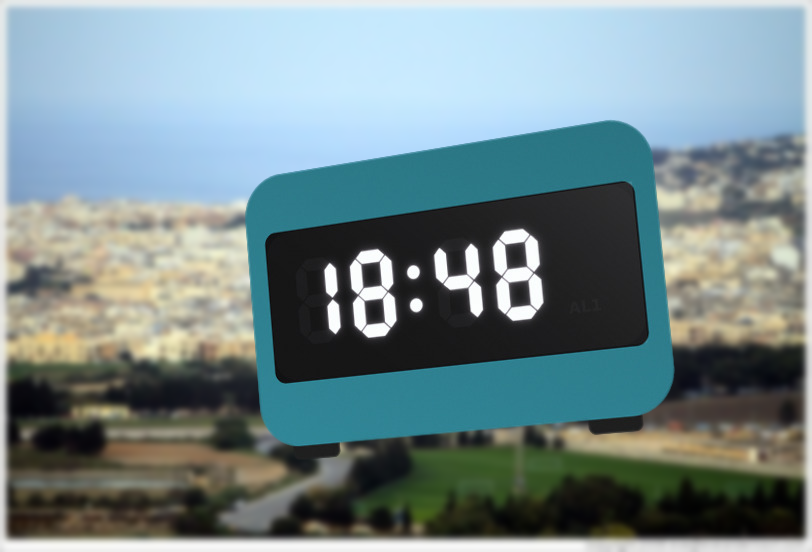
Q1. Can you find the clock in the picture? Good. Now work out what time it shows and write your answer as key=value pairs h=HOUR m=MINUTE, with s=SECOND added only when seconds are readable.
h=18 m=48
